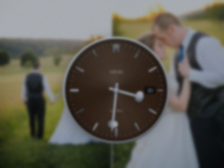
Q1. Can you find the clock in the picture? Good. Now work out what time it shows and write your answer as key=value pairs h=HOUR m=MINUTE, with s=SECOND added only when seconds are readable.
h=3 m=31
